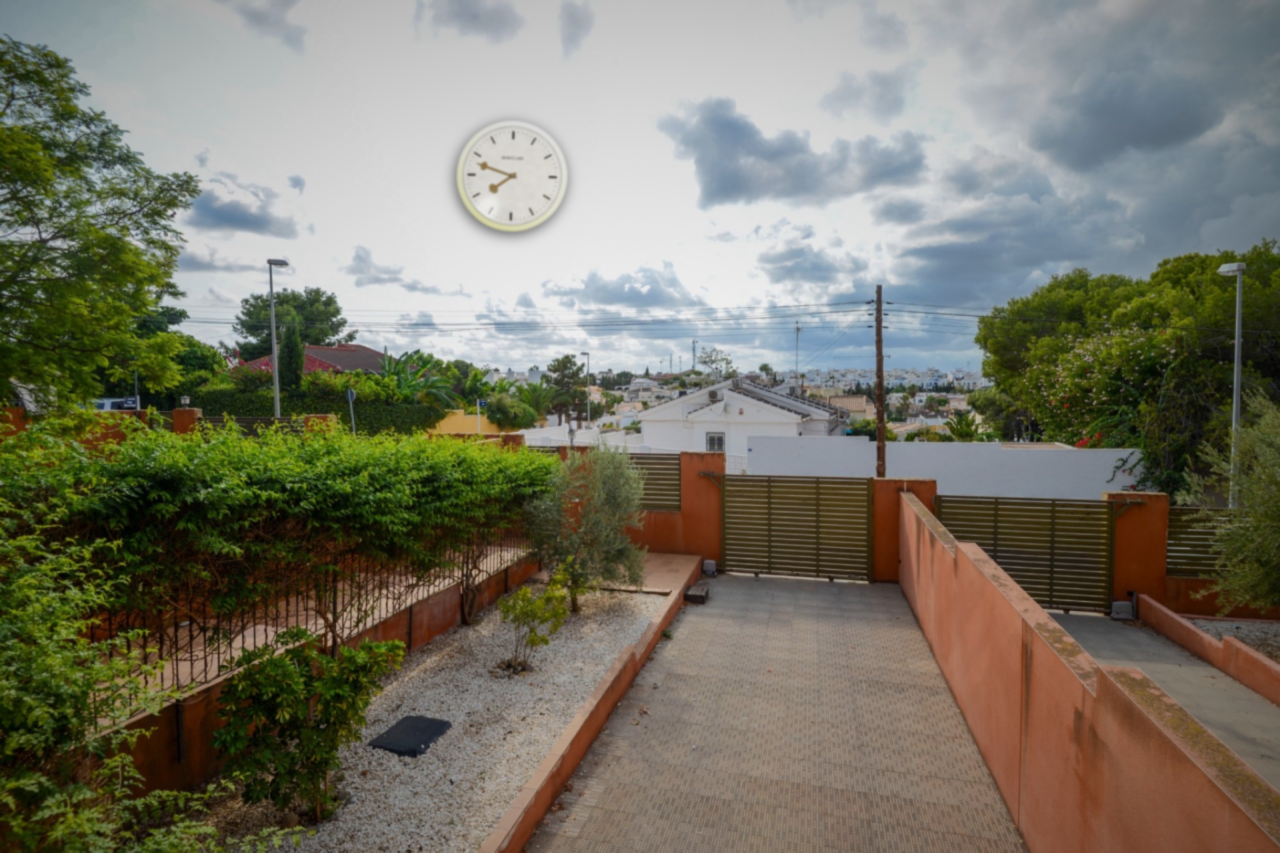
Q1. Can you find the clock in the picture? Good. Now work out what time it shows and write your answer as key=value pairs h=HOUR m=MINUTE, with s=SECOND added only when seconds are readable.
h=7 m=48
